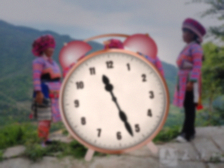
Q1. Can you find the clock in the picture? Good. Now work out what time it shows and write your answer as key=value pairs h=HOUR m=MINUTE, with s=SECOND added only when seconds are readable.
h=11 m=27
